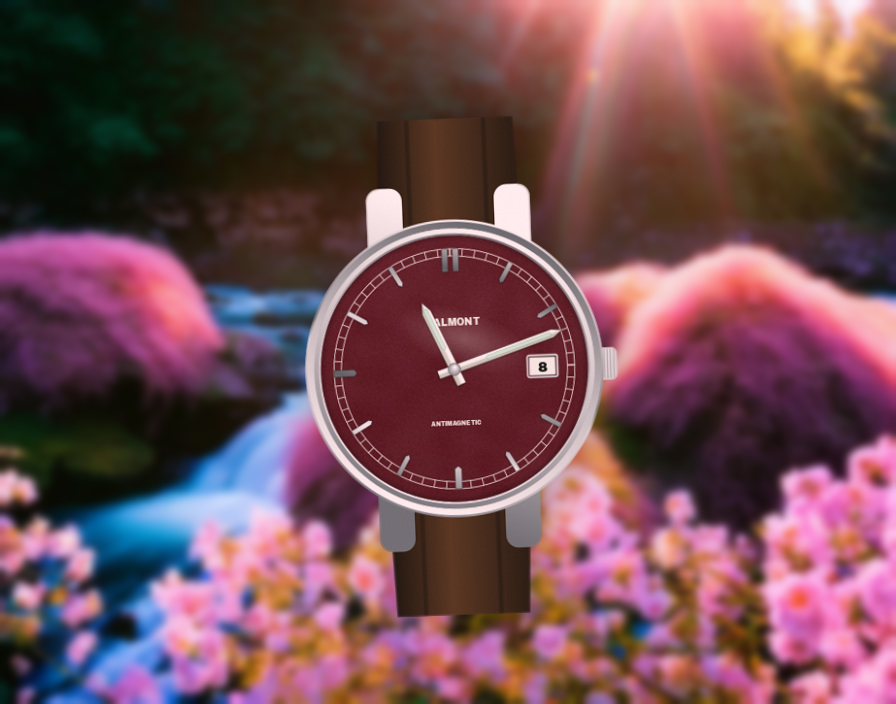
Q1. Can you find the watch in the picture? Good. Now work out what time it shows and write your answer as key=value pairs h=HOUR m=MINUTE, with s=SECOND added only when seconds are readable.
h=11 m=12
